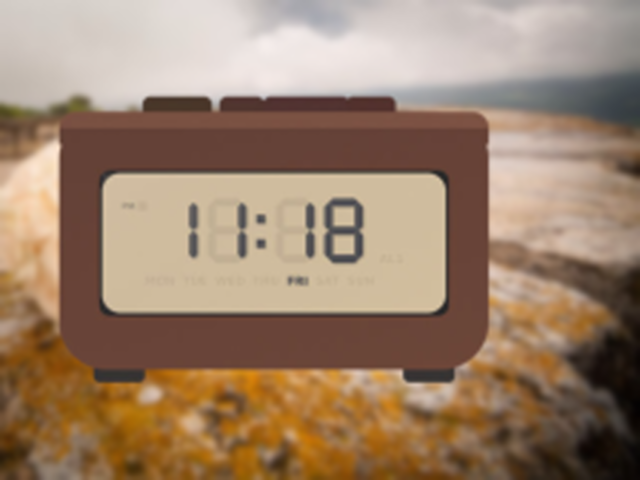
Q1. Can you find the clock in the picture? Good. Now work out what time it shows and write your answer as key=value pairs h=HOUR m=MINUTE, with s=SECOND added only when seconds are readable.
h=11 m=18
